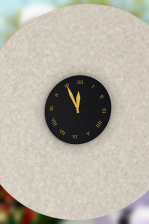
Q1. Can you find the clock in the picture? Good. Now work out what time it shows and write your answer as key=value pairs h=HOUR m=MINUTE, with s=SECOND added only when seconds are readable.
h=11 m=55
